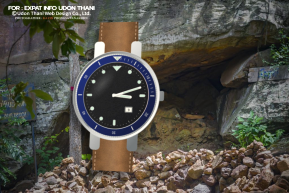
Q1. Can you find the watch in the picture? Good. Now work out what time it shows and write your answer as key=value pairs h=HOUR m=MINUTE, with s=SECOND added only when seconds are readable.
h=3 m=12
